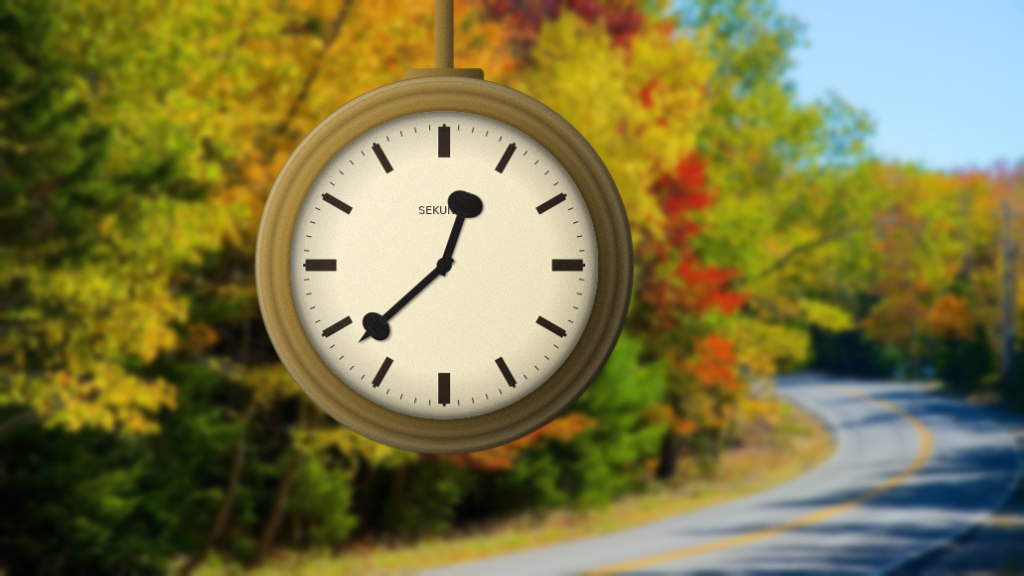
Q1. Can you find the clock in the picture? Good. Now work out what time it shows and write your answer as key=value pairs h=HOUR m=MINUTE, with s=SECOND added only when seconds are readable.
h=12 m=38
